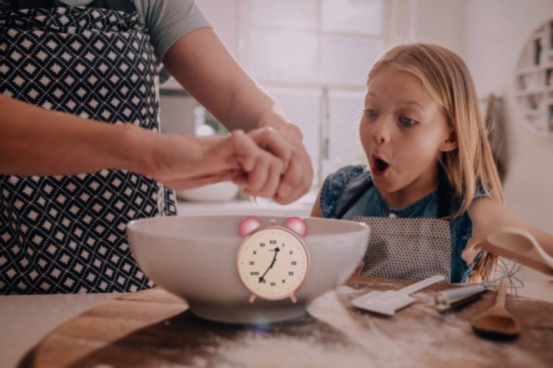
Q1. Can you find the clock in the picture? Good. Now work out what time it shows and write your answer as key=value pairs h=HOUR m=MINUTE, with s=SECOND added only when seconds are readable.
h=12 m=36
